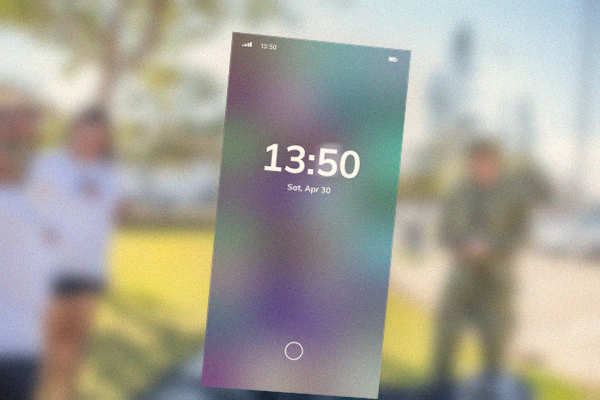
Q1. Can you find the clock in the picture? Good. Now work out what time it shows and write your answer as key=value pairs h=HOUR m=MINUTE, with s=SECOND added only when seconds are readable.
h=13 m=50
